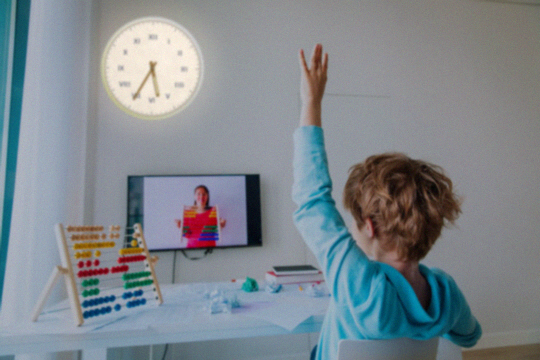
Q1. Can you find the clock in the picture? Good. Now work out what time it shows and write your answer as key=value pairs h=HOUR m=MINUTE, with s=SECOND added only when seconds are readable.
h=5 m=35
